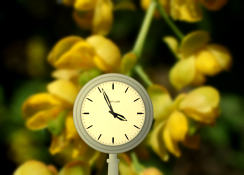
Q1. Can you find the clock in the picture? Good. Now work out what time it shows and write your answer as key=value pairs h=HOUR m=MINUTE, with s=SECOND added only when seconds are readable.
h=3 m=56
